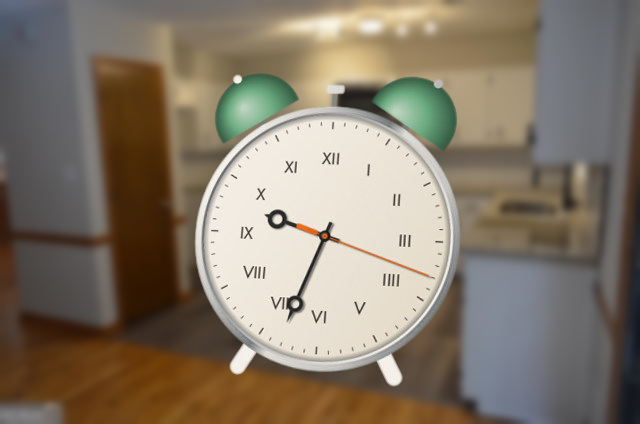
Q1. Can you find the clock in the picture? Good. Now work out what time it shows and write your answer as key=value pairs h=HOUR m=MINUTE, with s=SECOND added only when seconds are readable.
h=9 m=33 s=18
